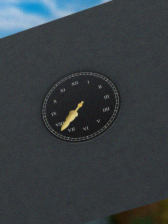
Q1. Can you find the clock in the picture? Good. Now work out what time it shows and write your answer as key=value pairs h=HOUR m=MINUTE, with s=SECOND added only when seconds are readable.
h=7 m=38
